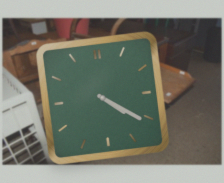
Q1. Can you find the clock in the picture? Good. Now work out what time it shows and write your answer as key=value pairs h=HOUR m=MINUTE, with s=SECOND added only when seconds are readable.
h=4 m=21
